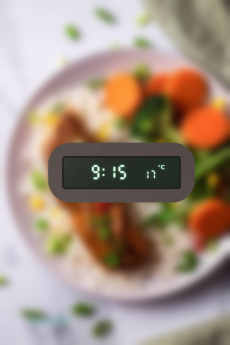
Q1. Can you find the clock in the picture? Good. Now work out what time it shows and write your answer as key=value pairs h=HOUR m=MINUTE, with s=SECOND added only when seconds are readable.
h=9 m=15
